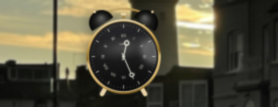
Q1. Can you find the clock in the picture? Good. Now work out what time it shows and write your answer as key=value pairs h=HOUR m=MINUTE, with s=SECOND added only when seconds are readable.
h=12 m=26
